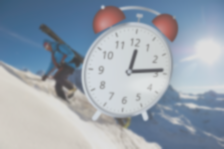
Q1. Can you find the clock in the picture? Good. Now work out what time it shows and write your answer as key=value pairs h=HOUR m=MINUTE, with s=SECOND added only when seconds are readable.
h=12 m=14
